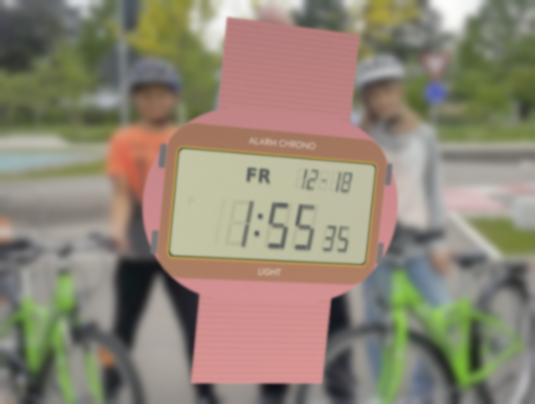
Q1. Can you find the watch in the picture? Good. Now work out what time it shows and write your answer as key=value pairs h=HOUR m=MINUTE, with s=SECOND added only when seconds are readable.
h=1 m=55 s=35
